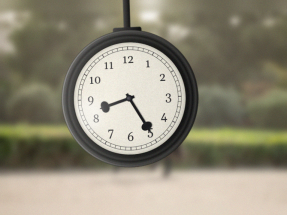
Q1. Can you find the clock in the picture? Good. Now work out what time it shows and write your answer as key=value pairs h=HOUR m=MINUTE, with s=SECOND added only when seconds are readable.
h=8 m=25
